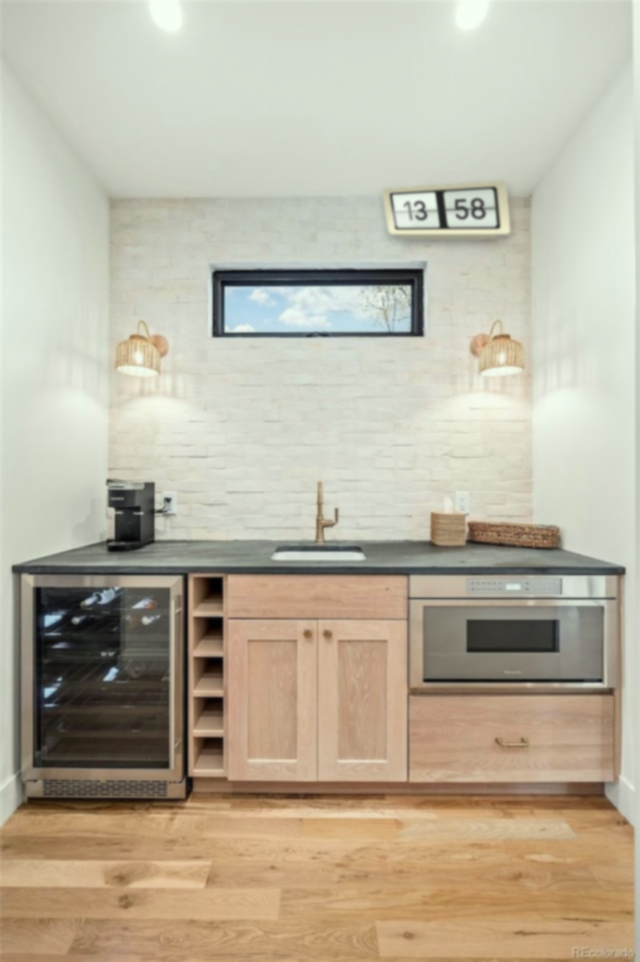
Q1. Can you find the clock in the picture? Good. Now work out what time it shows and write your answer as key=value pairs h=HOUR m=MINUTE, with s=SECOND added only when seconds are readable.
h=13 m=58
